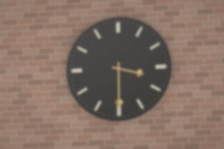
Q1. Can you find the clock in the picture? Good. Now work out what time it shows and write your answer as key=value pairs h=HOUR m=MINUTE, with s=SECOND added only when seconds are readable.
h=3 m=30
